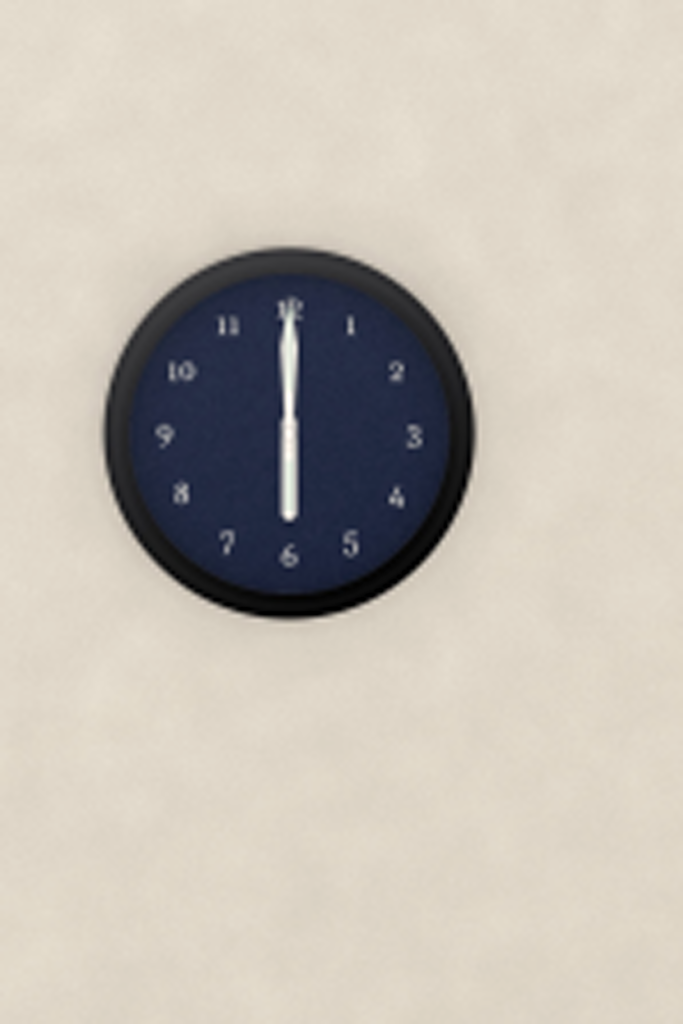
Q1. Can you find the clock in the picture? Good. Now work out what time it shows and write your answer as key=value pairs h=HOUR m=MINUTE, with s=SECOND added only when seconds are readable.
h=6 m=0
